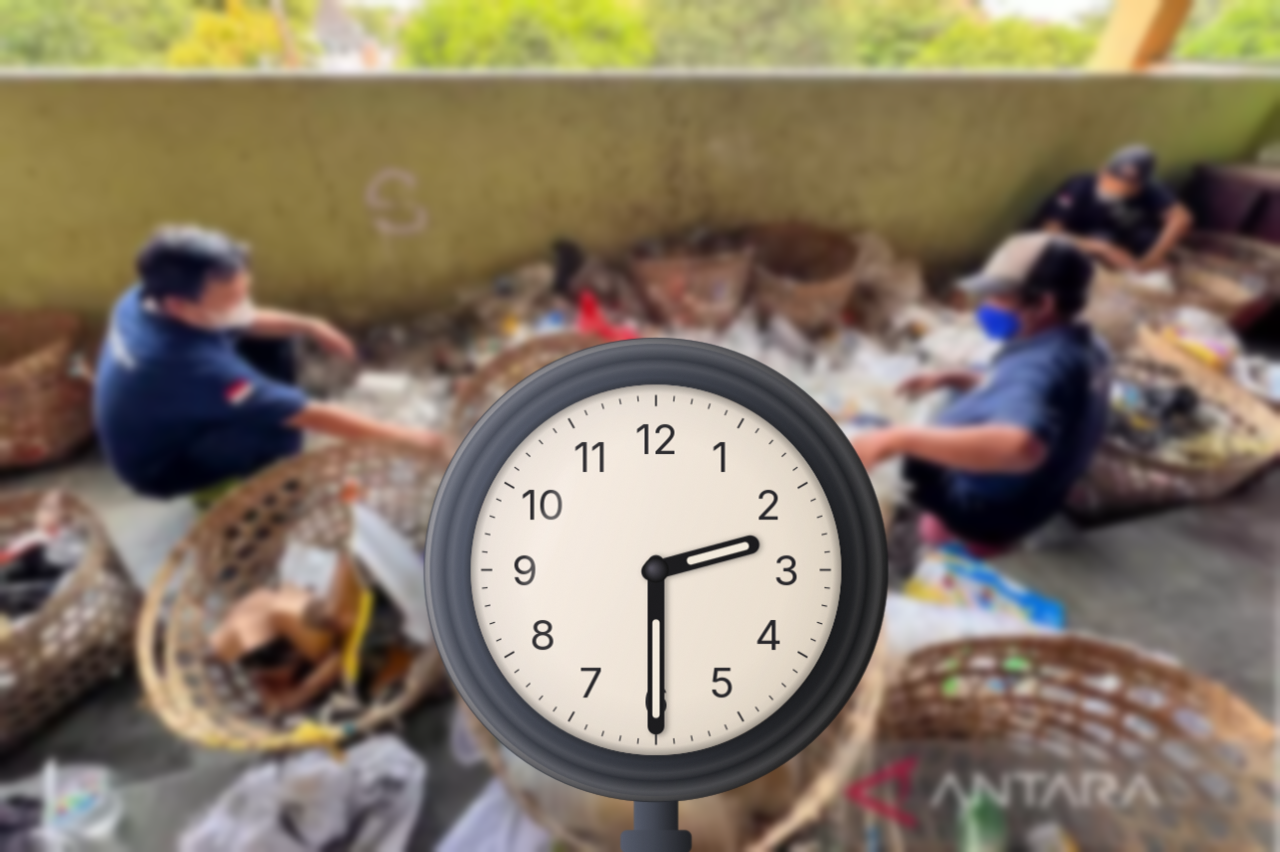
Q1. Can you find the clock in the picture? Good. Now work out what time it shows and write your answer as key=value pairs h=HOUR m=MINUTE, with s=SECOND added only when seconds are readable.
h=2 m=30
